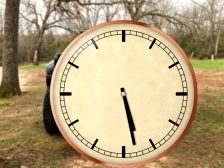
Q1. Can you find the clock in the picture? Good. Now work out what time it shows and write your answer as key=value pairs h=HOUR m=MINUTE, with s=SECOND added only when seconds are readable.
h=5 m=28
